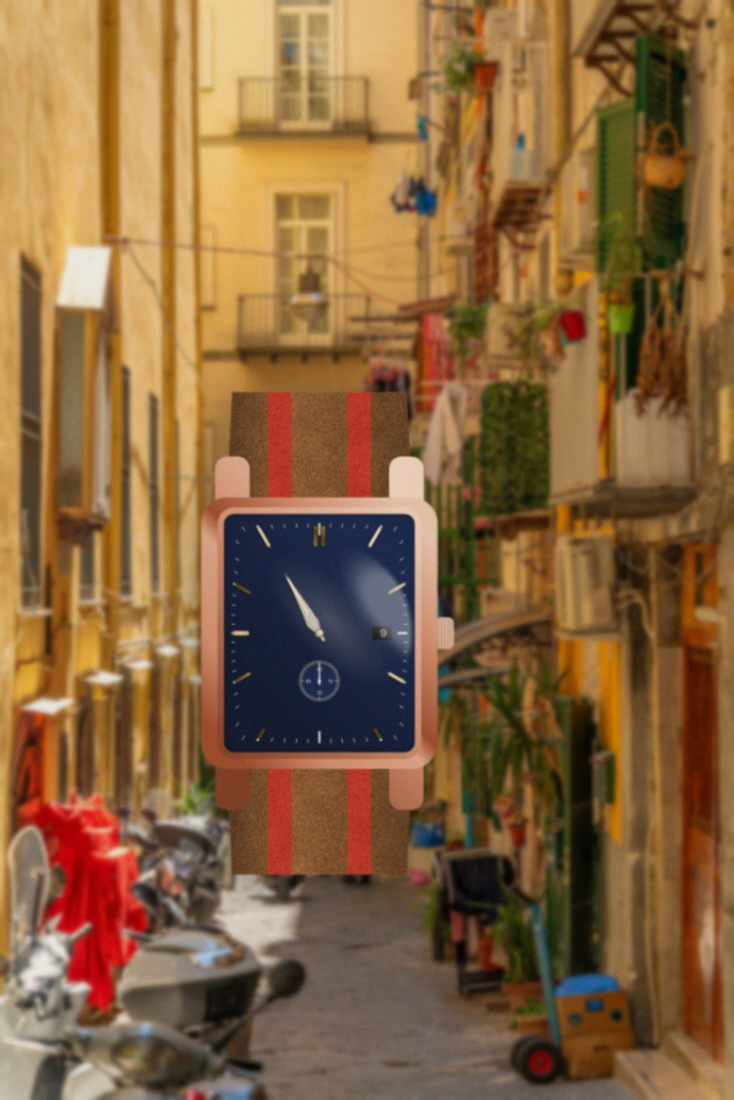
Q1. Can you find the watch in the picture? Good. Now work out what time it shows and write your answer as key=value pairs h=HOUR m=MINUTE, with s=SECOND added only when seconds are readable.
h=10 m=55
